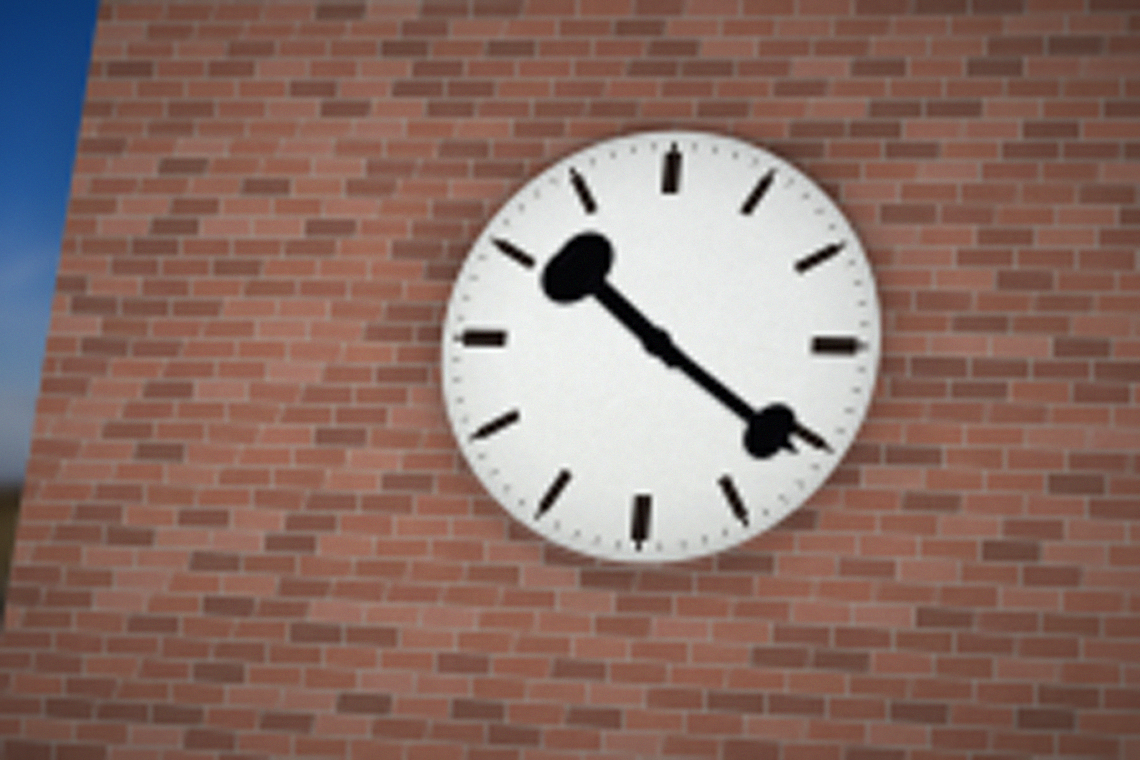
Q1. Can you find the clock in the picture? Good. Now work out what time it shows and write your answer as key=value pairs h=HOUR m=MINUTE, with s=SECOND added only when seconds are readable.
h=10 m=21
